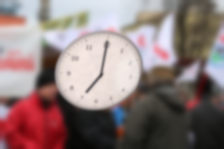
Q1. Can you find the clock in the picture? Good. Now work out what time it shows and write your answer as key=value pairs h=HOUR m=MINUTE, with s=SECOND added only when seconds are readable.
h=7 m=0
